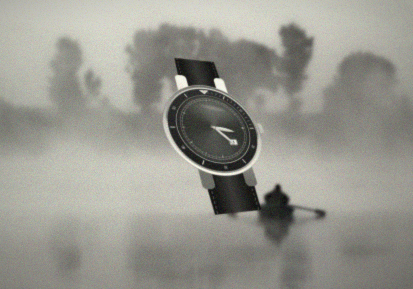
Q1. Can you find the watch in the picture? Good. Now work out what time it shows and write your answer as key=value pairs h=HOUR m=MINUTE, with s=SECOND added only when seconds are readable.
h=3 m=23
